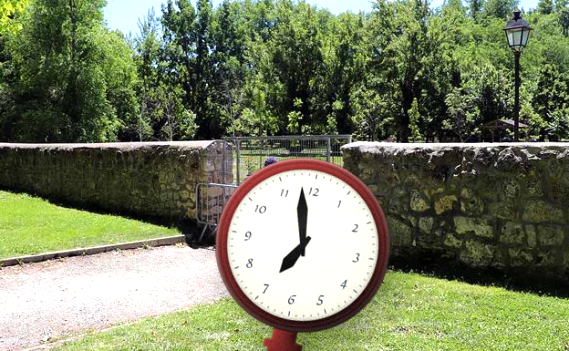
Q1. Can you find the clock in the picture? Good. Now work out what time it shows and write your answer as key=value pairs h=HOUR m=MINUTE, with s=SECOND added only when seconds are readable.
h=6 m=58
